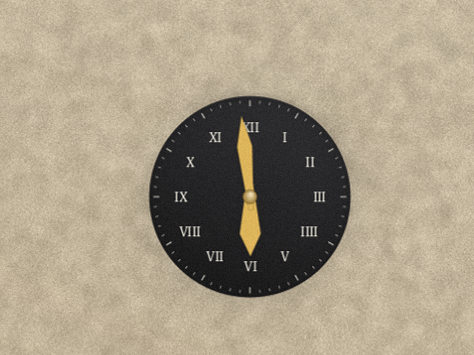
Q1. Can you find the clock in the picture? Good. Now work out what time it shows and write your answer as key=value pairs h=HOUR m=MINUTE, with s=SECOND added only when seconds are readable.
h=5 m=59
